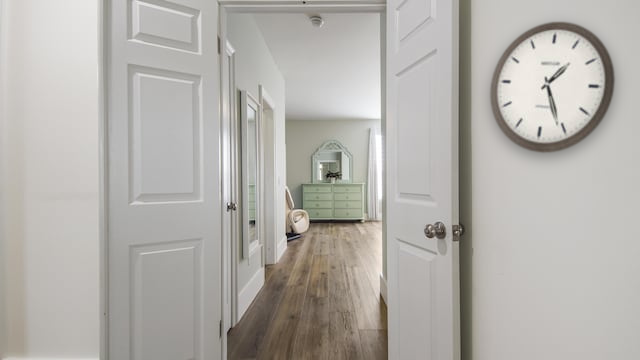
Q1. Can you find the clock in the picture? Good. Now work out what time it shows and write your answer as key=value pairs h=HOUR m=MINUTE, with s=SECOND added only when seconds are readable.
h=1 m=26
